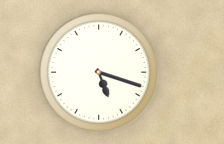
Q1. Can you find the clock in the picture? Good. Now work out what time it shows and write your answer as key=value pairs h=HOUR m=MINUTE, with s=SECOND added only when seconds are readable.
h=5 m=18
